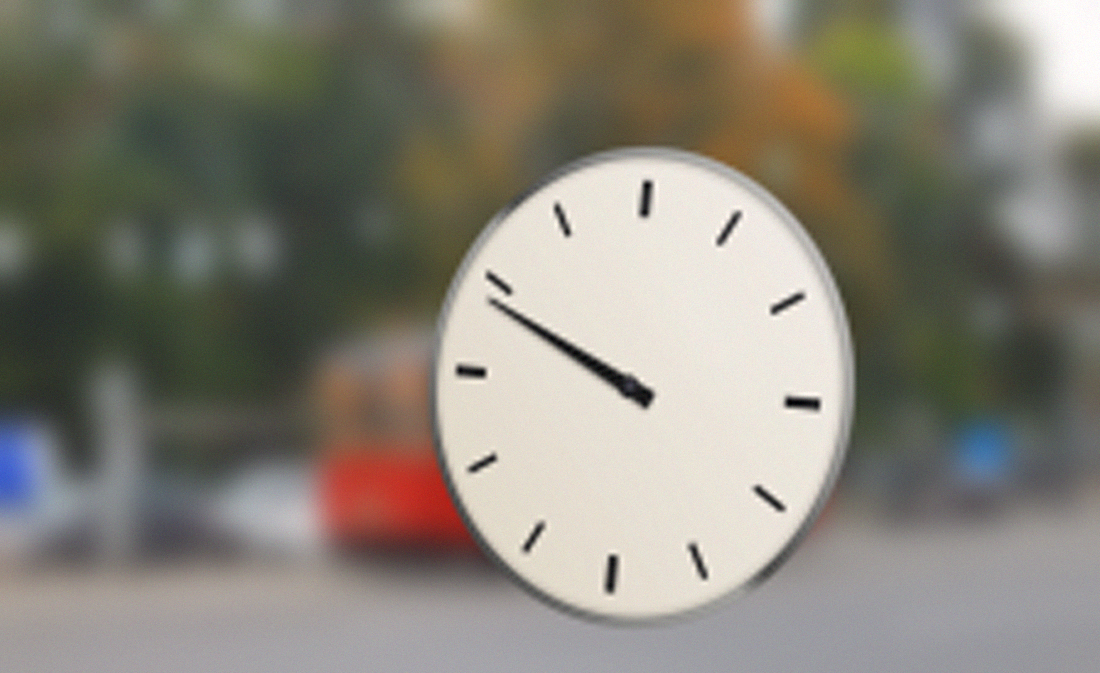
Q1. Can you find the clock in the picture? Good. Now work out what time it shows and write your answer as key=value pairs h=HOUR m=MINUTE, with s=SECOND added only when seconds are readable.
h=9 m=49
